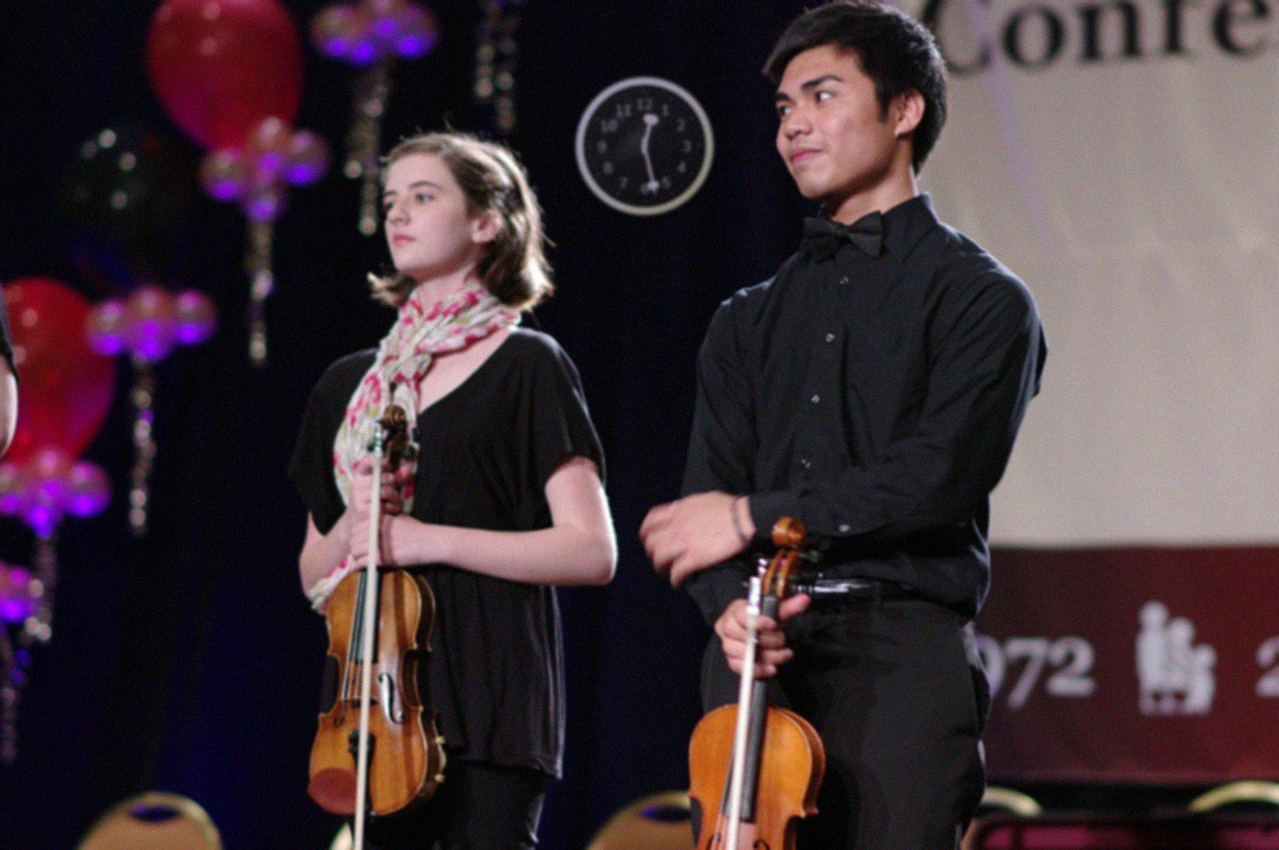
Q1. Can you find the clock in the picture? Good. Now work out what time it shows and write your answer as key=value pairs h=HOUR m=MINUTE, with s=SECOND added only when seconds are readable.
h=12 m=28
